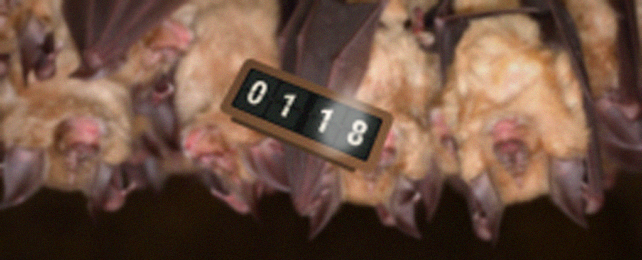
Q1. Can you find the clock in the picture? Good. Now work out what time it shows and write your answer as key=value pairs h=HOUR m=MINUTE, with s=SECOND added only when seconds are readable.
h=1 m=18
